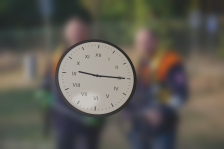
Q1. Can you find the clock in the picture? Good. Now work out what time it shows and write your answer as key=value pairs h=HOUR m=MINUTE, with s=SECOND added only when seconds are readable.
h=9 m=15
